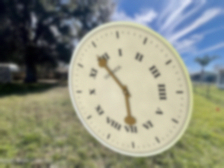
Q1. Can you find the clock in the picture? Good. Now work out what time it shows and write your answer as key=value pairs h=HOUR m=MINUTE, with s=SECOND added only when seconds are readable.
h=6 m=59
